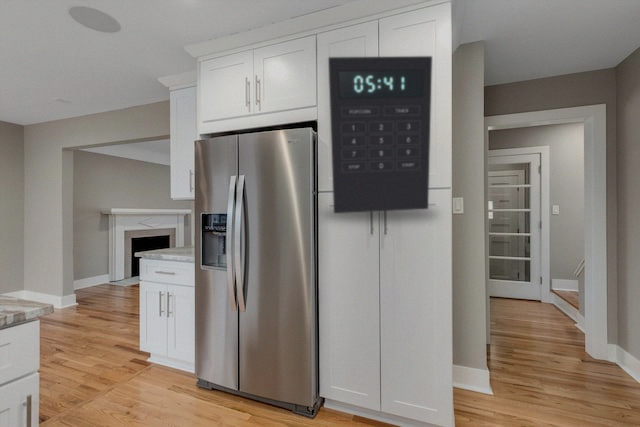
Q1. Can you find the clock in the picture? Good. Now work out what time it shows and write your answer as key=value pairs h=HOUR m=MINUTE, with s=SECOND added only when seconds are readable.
h=5 m=41
